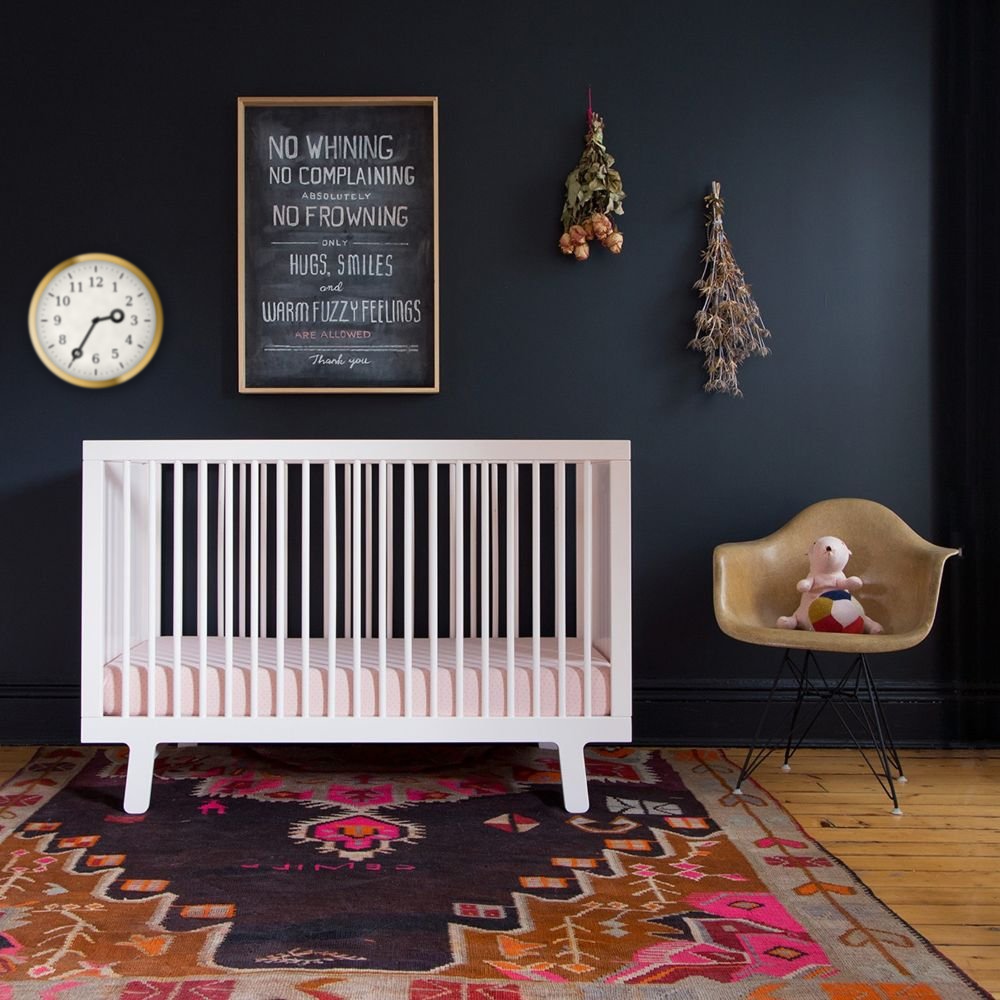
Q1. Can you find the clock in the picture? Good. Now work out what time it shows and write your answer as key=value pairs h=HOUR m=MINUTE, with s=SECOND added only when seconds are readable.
h=2 m=35
